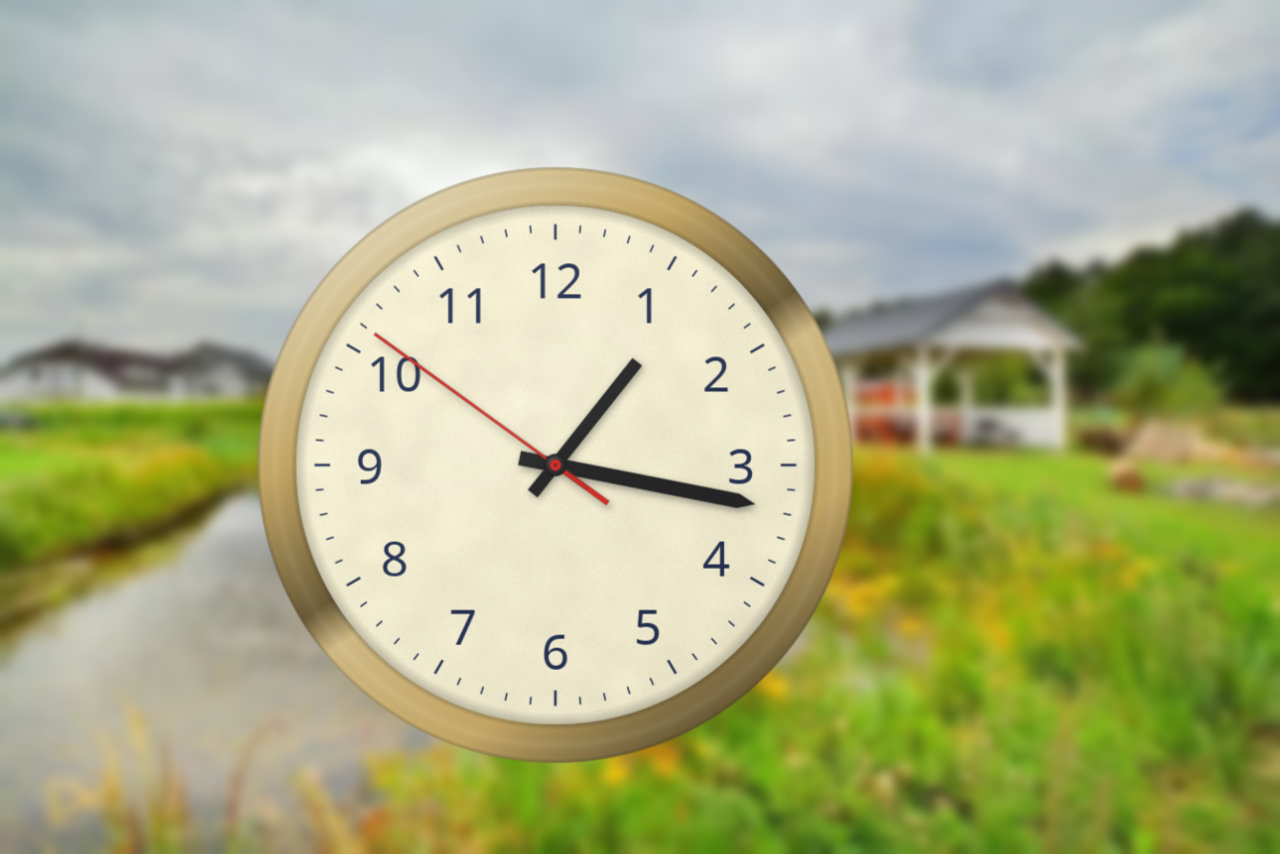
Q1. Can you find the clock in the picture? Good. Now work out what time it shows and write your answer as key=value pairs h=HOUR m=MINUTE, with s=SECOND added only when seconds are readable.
h=1 m=16 s=51
